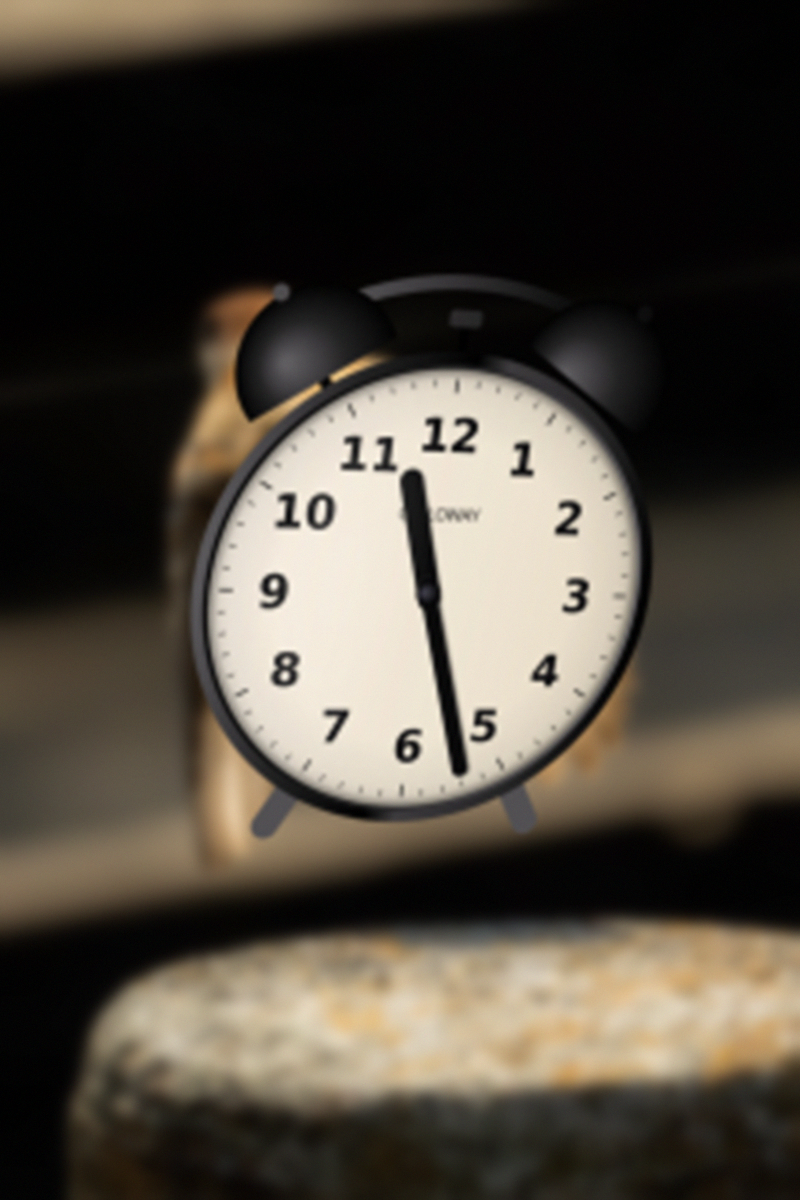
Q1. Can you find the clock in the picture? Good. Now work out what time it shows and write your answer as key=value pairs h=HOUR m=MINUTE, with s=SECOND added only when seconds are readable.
h=11 m=27
